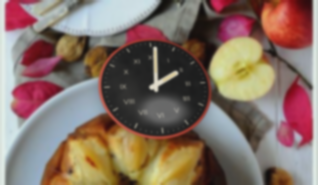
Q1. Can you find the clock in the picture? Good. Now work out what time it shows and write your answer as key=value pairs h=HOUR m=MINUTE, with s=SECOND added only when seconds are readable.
h=2 m=1
